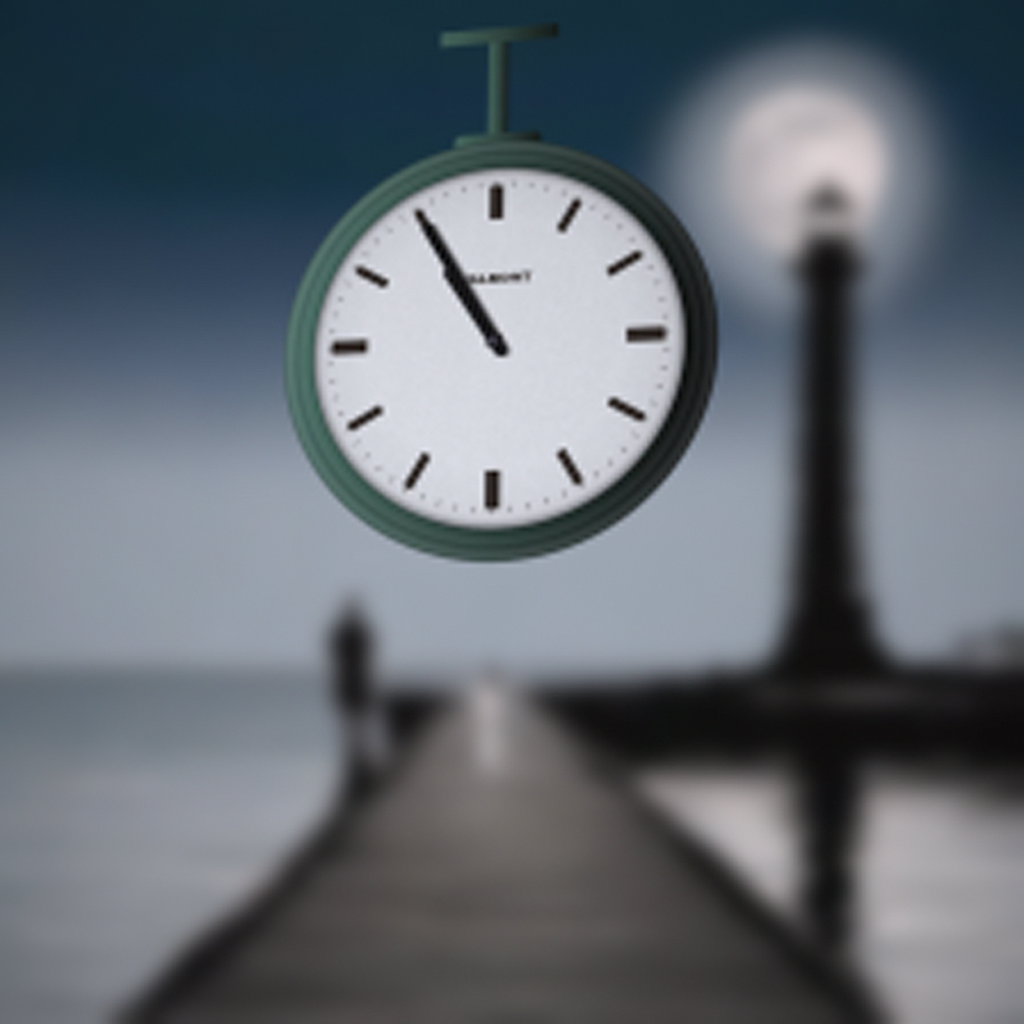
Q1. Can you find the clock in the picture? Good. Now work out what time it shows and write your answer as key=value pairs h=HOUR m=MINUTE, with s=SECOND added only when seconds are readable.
h=10 m=55
